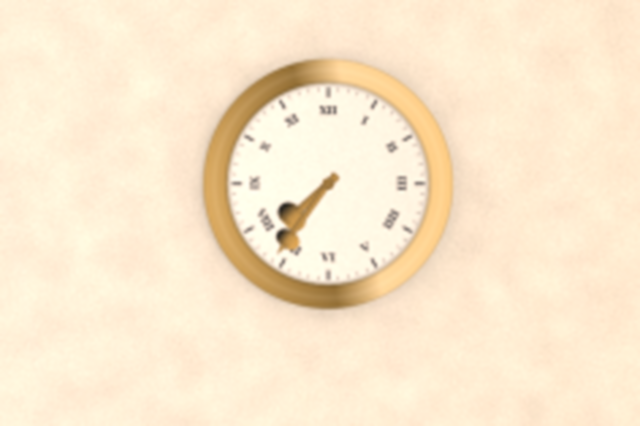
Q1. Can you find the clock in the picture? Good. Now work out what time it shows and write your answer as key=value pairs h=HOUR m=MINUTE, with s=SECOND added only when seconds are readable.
h=7 m=36
